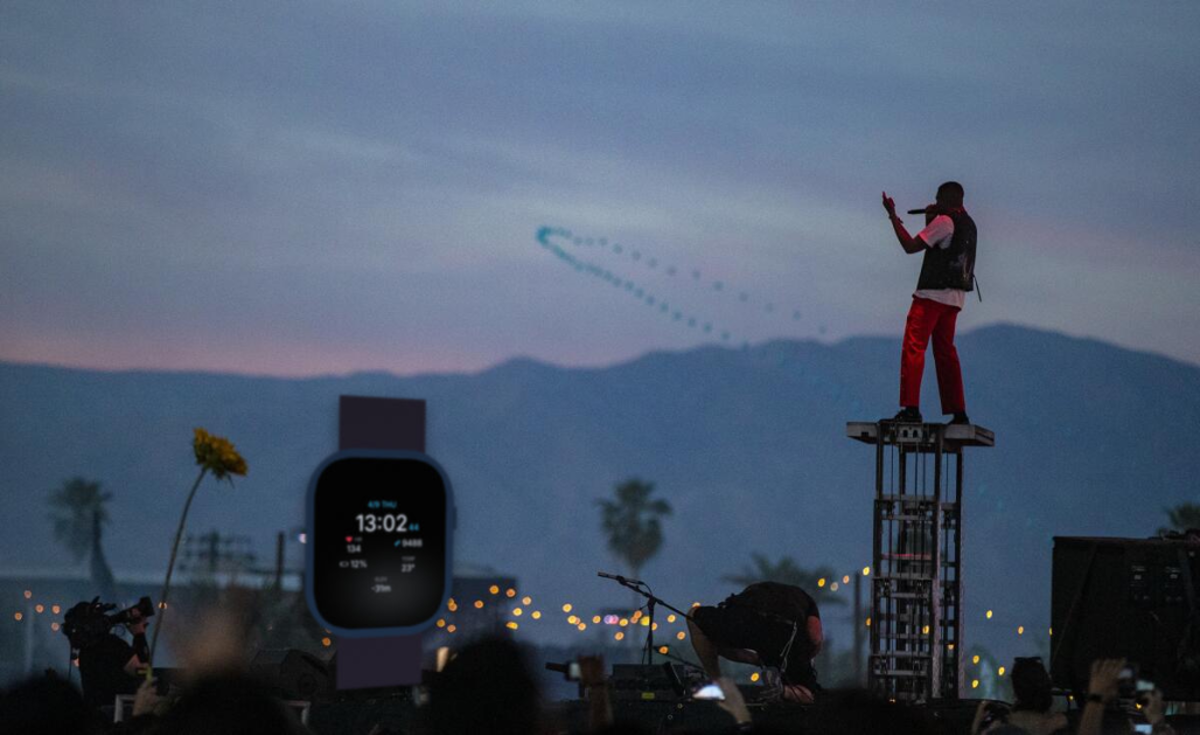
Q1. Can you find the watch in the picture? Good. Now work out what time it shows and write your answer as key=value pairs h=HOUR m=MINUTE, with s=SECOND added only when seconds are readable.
h=13 m=2
